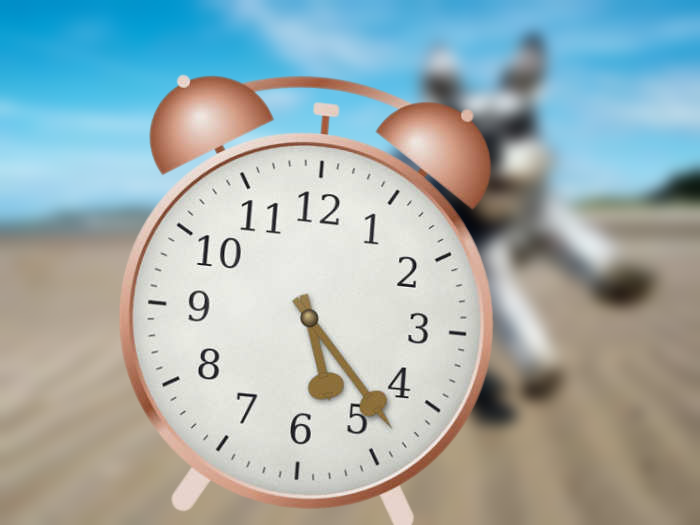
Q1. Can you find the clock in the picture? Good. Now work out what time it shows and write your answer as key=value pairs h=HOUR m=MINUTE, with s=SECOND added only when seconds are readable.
h=5 m=23
